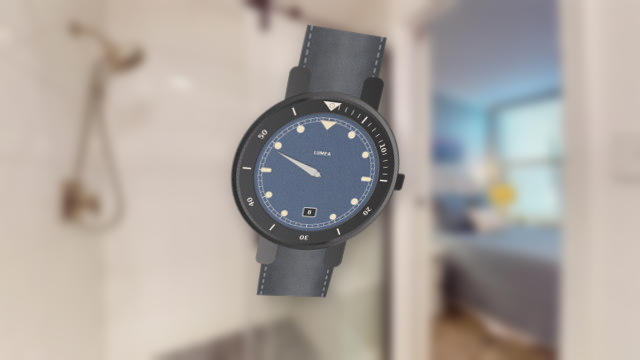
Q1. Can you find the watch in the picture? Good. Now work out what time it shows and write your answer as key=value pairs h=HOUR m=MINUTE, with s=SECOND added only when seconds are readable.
h=9 m=49
